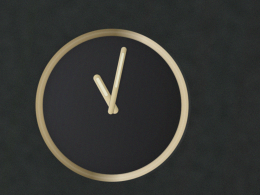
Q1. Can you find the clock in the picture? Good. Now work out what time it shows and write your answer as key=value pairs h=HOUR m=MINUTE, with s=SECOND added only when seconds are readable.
h=11 m=2
